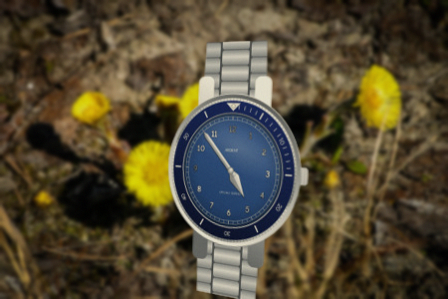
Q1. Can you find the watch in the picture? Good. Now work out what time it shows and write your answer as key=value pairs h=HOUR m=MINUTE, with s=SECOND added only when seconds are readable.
h=4 m=53
